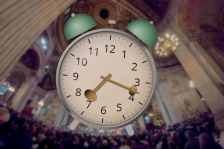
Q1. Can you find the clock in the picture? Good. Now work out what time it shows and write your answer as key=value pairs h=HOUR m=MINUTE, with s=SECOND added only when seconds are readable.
h=7 m=18
